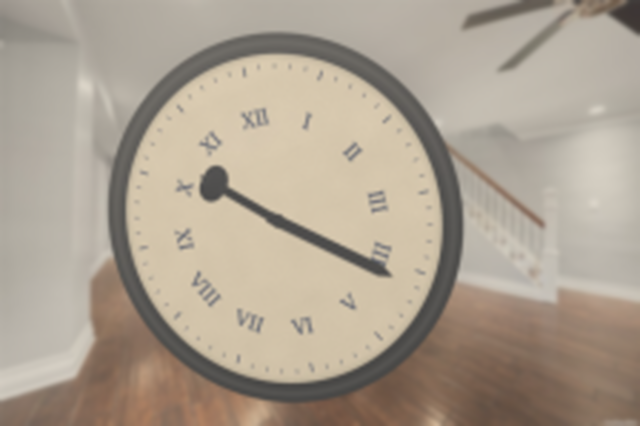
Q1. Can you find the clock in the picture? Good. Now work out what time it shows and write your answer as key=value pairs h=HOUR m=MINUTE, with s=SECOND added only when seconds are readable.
h=10 m=21
